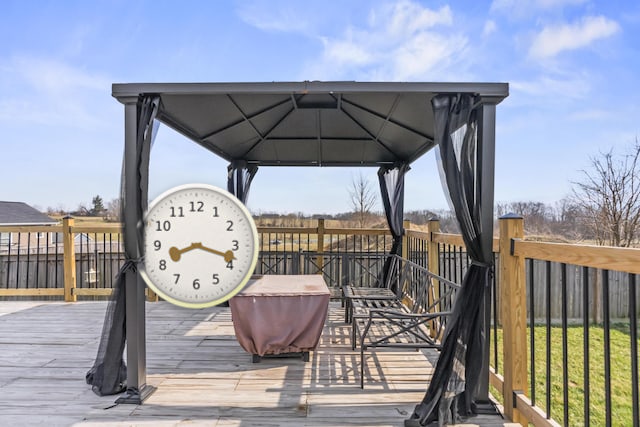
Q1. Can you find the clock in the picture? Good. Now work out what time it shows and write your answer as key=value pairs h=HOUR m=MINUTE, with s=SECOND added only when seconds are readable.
h=8 m=18
